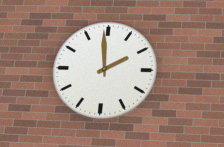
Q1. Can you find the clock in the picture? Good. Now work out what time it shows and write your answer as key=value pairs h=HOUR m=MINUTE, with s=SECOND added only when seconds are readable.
h=1 m=59
